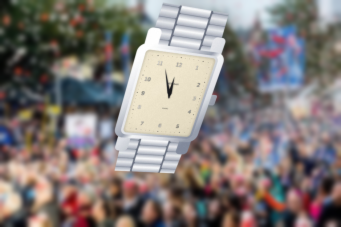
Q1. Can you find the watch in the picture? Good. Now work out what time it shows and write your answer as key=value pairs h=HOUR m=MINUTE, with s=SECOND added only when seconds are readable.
h=11 m=56
